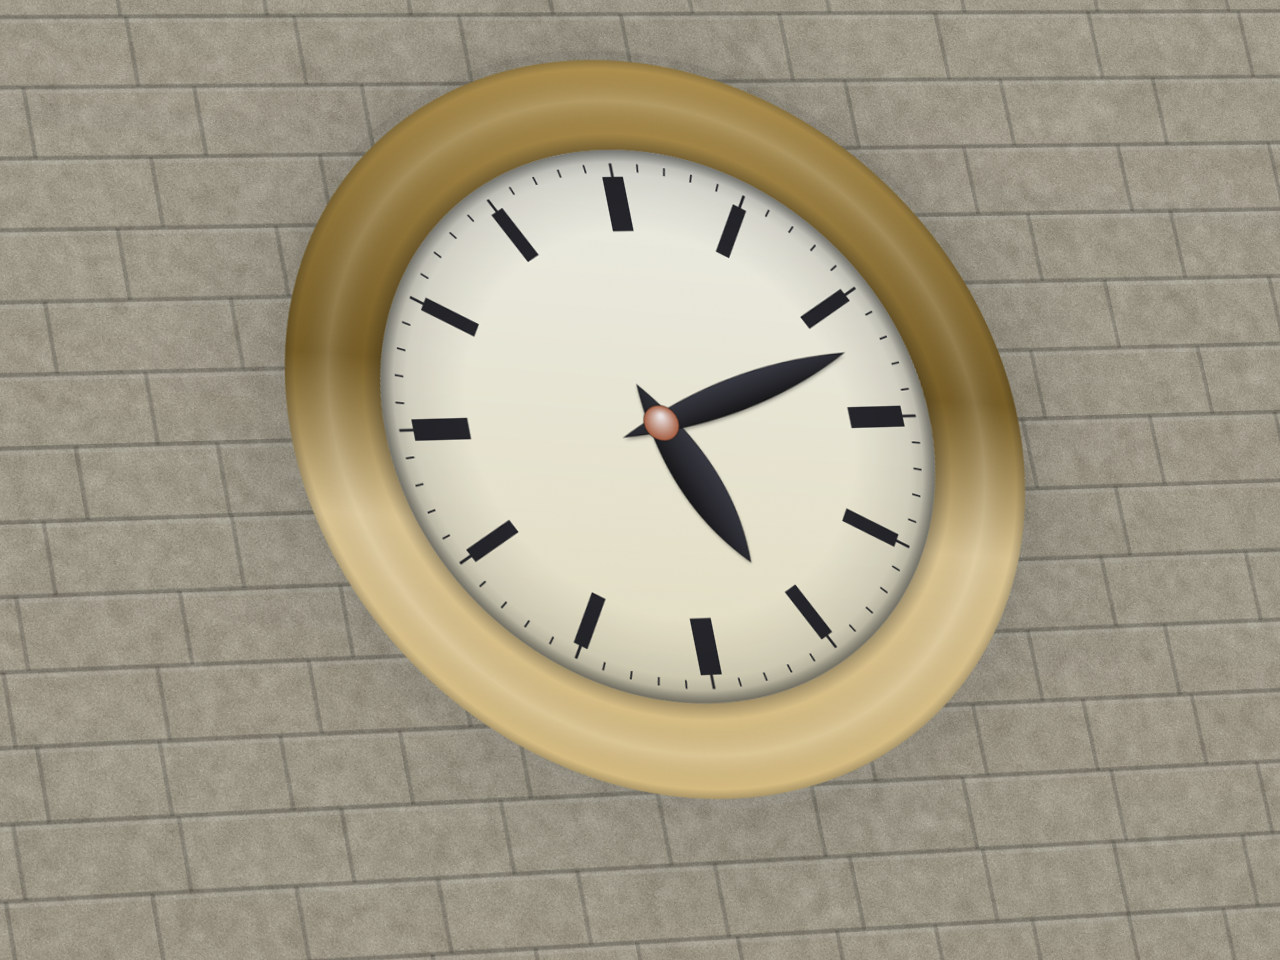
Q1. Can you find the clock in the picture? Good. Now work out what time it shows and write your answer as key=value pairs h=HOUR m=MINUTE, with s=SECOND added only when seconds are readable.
h=5 m=12
